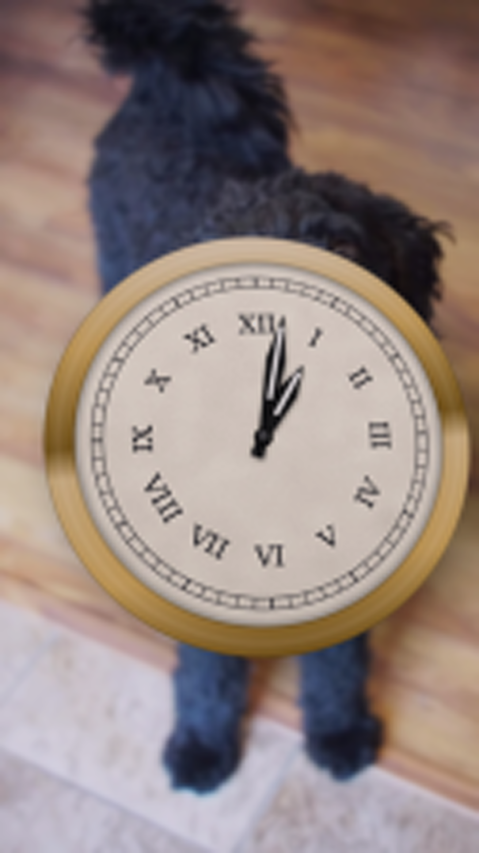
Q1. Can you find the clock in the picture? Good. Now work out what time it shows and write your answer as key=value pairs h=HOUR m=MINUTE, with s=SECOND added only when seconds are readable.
h=1 m=2
